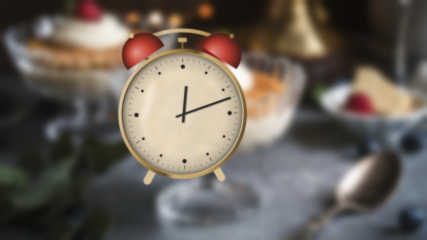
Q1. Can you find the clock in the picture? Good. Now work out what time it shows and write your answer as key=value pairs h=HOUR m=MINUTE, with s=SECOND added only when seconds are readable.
h=12 m=12
